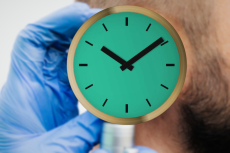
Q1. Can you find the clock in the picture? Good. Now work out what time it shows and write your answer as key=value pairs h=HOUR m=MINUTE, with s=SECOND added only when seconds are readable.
h=10 m=9
